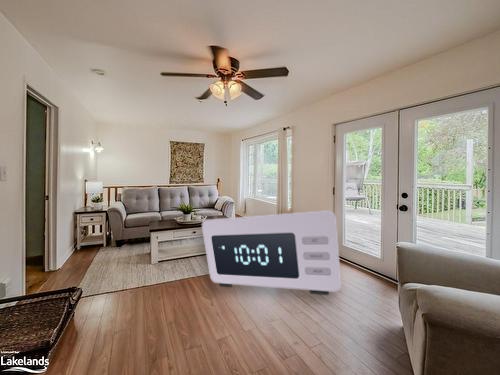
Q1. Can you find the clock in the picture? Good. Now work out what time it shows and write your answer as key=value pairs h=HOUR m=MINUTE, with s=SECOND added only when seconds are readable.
h=10 m=1
